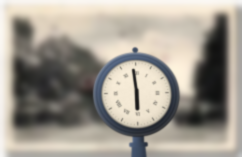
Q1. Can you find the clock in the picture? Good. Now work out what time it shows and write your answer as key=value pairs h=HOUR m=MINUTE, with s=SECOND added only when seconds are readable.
h=5 m=59
